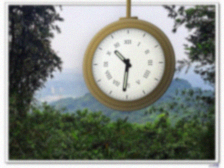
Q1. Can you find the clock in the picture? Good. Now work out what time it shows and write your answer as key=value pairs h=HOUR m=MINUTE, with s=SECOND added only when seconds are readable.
h=10 m=31
